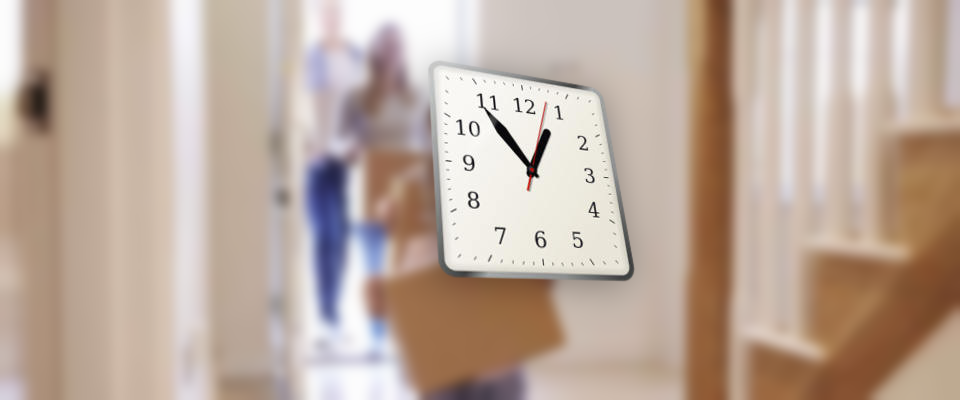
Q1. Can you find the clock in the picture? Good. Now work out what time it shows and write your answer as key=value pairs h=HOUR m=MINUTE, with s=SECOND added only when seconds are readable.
h=12 m=54 s=3
